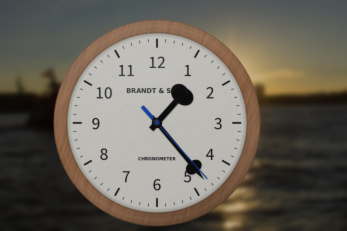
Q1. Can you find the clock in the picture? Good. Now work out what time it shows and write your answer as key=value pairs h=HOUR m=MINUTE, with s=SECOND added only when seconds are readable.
h=1 m=23 s=23
